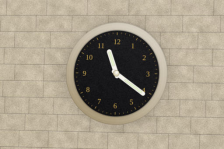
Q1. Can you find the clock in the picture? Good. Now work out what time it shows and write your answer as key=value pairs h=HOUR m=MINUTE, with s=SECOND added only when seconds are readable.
h=11 m=21
